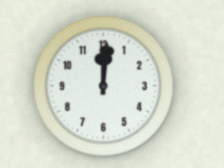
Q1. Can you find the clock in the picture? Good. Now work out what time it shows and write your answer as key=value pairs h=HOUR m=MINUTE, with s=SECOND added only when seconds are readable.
h=12 m=1
